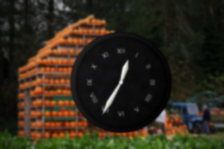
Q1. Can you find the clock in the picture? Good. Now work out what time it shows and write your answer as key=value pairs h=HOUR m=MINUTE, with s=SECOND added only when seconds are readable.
h=12 m=35
